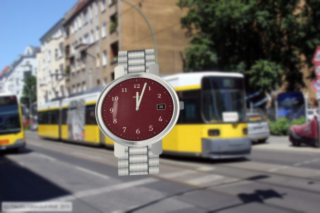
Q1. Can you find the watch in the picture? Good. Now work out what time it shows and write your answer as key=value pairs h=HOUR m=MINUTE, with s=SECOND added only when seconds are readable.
h=12 m=3
